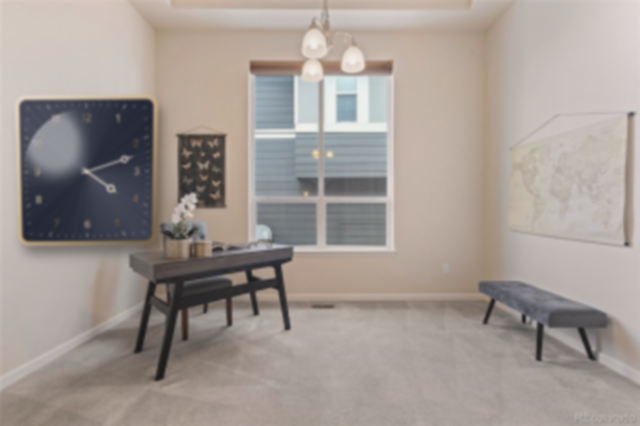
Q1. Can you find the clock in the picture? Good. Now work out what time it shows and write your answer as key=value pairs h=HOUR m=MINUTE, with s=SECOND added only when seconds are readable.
h=4 m=12
